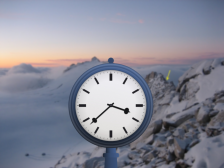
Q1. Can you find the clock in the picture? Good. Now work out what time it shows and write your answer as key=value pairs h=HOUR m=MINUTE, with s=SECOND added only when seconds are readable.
h=3 m=38
